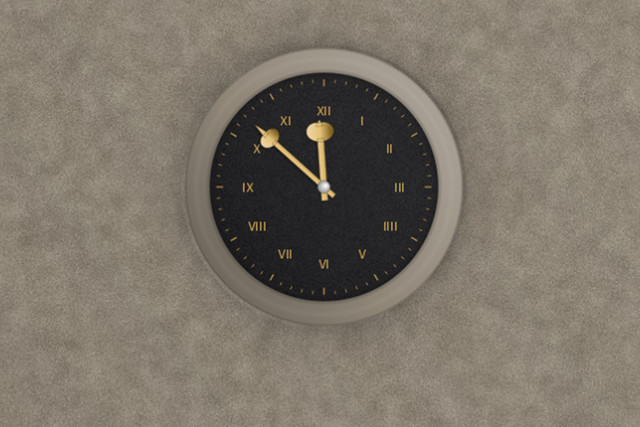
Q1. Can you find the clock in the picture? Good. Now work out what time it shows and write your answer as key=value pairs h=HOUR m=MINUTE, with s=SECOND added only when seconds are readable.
h=11 m=52
